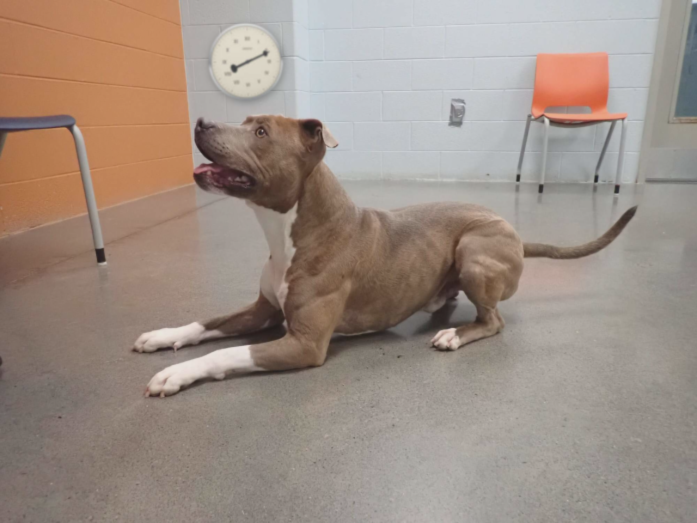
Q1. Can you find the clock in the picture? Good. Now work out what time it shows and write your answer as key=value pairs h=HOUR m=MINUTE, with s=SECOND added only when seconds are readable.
h=8 m=11
